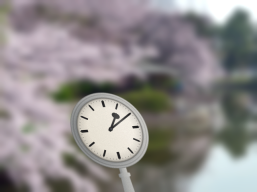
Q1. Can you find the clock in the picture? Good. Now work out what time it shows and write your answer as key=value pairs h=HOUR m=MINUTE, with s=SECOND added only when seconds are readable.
h=1 m=10
